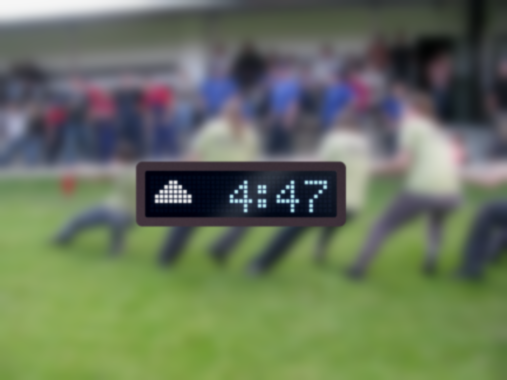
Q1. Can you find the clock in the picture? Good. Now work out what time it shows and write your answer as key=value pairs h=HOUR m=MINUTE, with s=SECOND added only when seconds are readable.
h=4 m=47
